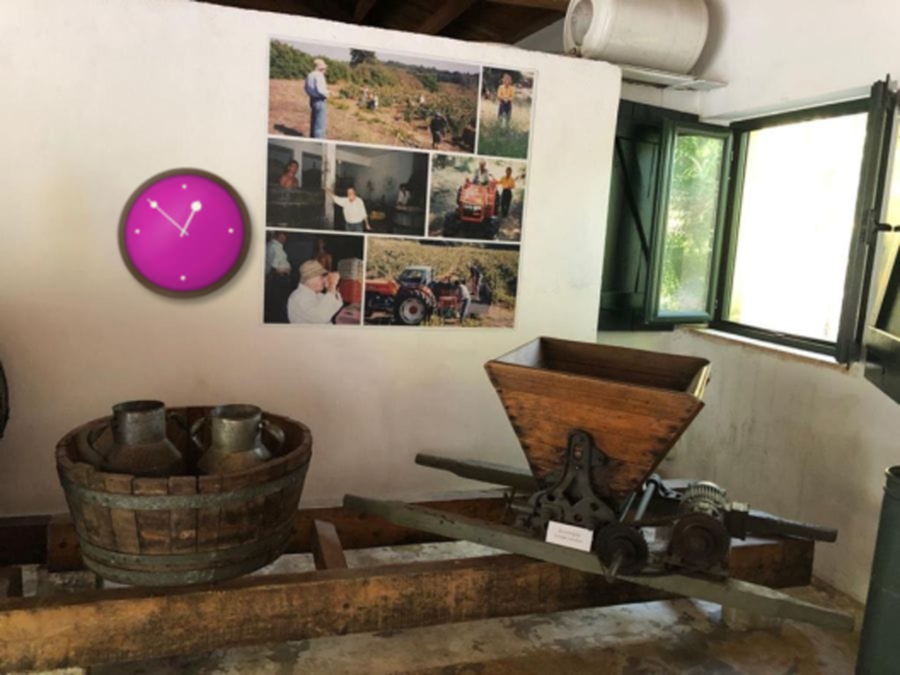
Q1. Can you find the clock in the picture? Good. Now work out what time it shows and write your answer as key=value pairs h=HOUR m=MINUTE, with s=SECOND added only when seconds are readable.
h=12 m=52
